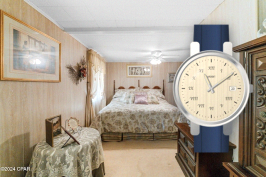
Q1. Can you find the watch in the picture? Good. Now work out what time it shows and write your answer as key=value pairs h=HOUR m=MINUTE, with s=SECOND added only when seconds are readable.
h=11 m=9
